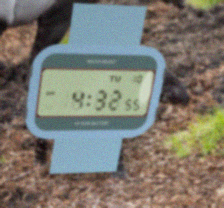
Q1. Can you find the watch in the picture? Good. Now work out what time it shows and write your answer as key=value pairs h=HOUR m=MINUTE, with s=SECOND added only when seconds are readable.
h=4 m=32 s=55
